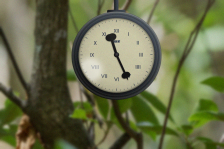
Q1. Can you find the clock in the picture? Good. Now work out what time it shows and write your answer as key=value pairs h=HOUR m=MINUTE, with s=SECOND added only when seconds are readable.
h=11 m=26
